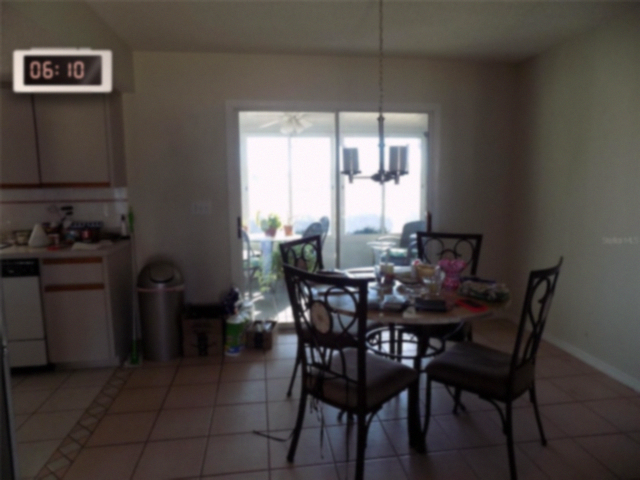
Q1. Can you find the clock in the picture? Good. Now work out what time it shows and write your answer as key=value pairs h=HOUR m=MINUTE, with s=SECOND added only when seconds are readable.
h=6 m=10
